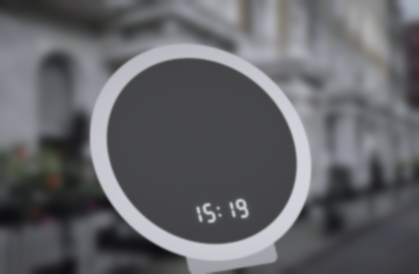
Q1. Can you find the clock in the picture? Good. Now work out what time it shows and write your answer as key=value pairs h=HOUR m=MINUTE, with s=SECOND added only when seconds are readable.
h=15 m=19
